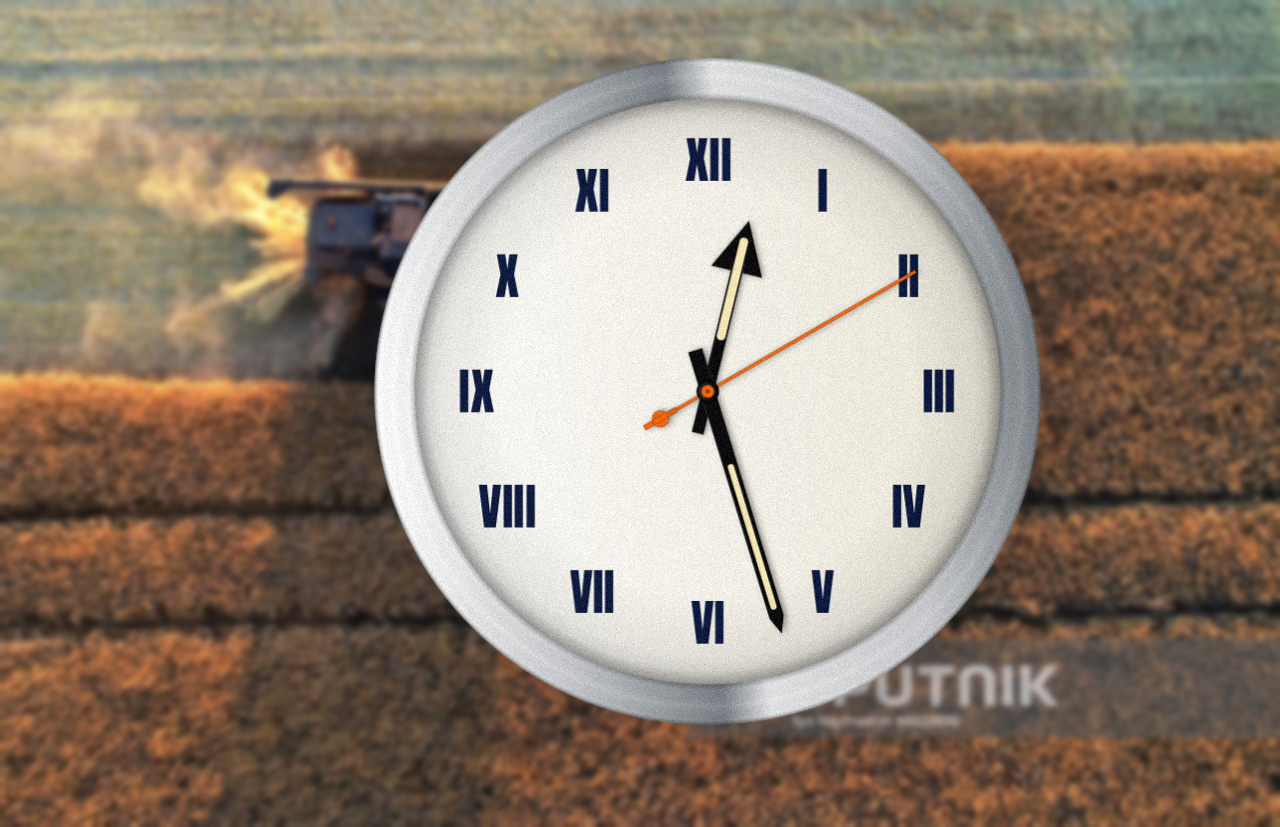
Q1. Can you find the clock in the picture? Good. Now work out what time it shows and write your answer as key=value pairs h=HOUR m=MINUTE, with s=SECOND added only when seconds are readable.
h=12 m=27 s=10
